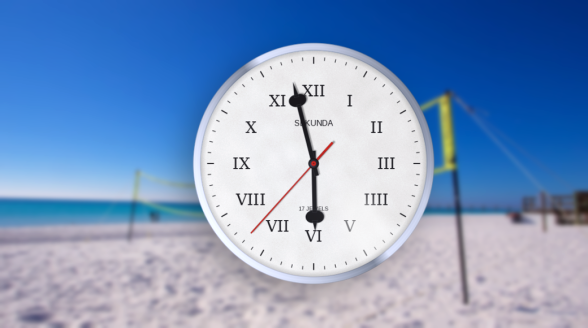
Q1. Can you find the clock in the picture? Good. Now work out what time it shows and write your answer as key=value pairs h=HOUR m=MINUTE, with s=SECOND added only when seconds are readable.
h=5 m=57 s=37
